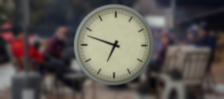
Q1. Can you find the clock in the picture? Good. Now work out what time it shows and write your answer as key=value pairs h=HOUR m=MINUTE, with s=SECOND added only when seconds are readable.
h=6 m=48
